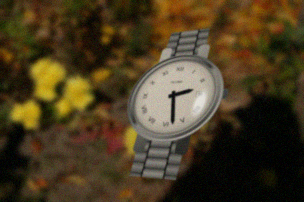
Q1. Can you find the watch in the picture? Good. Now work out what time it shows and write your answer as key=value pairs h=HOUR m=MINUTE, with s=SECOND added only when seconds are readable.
h=2 m=28
